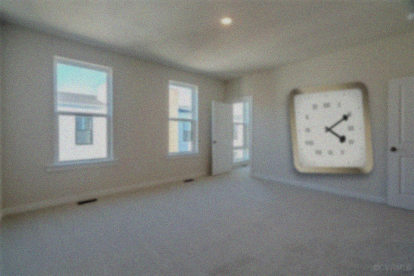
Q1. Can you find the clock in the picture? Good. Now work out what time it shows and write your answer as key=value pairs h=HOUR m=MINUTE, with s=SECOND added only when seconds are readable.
h=4 m=10
